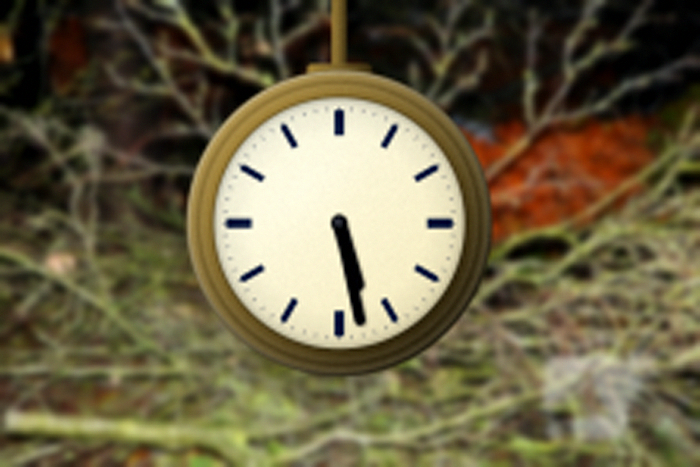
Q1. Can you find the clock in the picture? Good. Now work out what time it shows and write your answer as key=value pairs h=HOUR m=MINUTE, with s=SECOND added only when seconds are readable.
h=5 m=28
